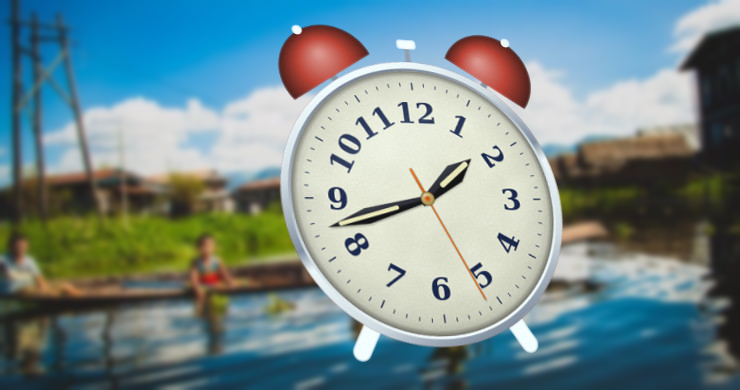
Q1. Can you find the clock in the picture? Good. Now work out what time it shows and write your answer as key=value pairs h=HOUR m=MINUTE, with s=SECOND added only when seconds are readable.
h=1 m=42 s=26
